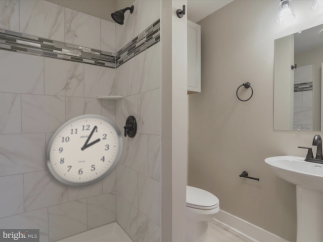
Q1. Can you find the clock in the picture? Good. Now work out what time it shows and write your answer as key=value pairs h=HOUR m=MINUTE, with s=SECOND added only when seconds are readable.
h=2 m=4
